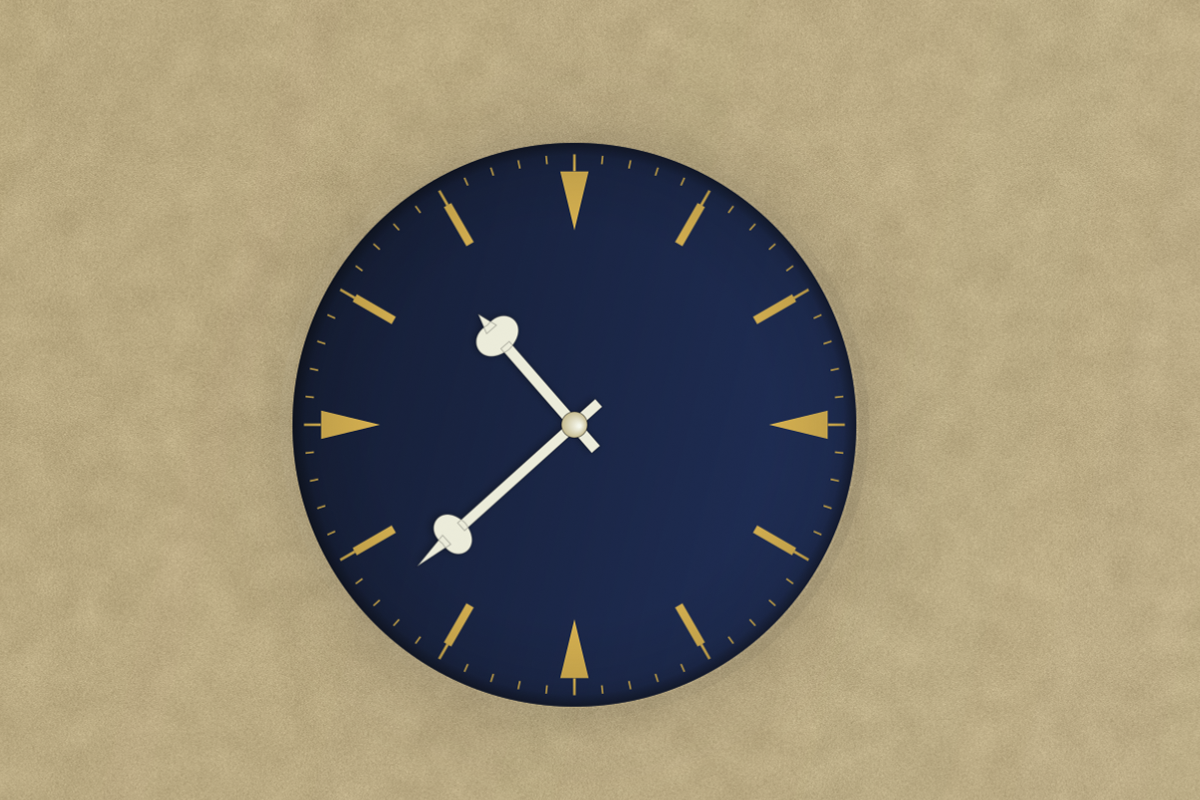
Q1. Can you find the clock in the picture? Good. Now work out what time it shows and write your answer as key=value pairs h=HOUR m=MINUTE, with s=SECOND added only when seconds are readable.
h=10 m=38
